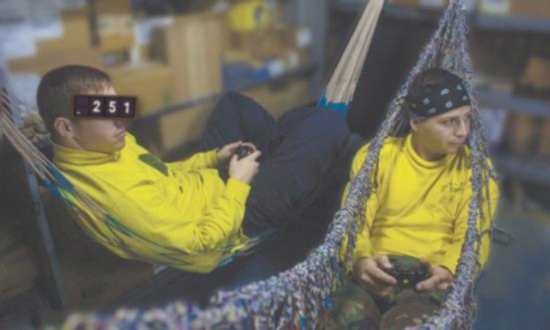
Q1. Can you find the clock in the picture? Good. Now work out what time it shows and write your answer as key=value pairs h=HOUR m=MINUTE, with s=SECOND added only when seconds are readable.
h=2 m=51
